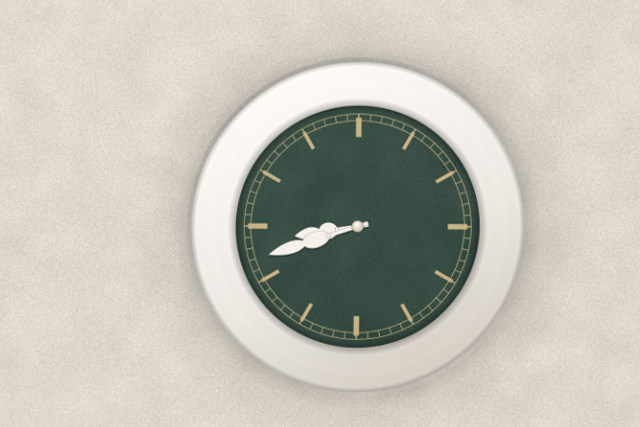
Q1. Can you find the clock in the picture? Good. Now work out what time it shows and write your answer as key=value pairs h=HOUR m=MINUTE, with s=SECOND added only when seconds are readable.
h=8 m=42
